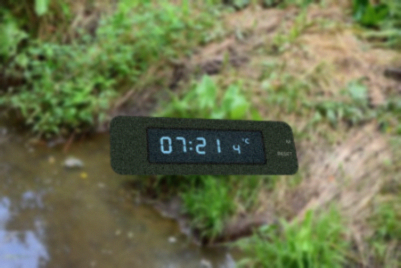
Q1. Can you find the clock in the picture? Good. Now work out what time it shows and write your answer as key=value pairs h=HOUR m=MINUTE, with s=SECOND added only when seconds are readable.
h=7 m=21
